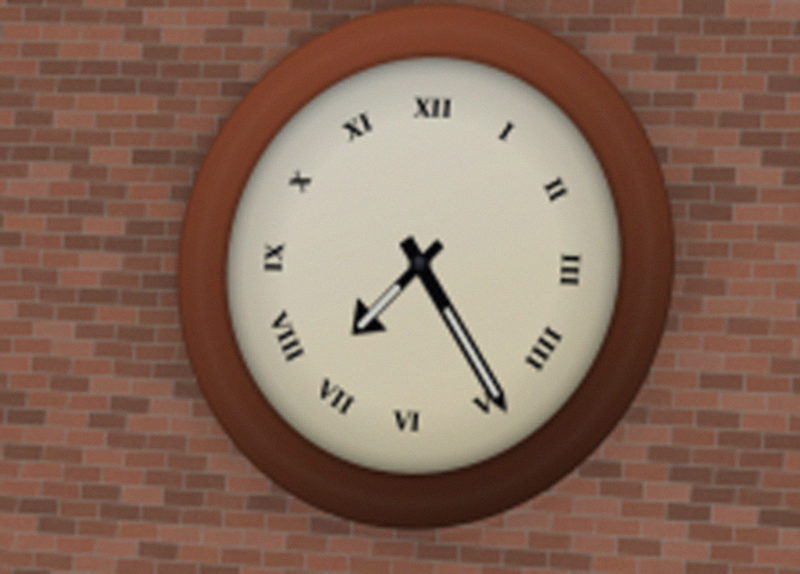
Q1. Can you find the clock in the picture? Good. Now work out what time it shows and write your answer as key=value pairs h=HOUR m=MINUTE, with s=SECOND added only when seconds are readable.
h=7 m=24
